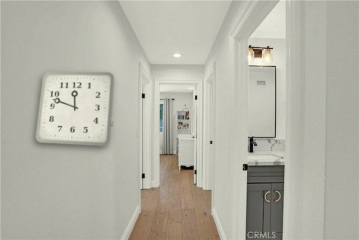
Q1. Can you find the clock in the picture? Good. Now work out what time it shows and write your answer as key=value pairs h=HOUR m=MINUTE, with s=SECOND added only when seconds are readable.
h=11 m=48
